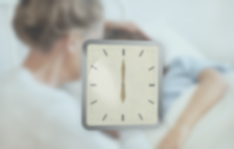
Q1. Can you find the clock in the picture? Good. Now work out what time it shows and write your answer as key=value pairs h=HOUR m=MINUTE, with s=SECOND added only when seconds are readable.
h=6 m=0
